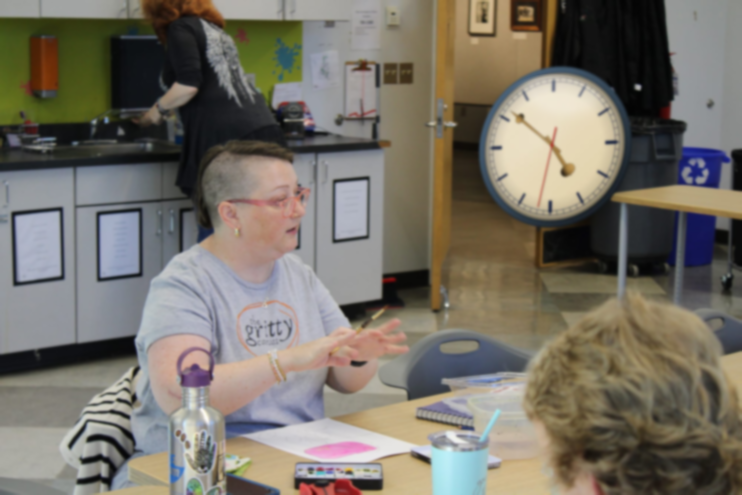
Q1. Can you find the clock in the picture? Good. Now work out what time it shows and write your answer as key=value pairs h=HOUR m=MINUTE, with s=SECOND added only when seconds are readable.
h=4 m=51 s=32
